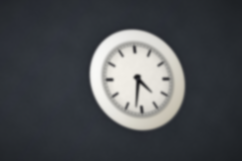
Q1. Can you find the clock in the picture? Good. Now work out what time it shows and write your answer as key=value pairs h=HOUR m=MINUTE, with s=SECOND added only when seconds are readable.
h=4 m=32
